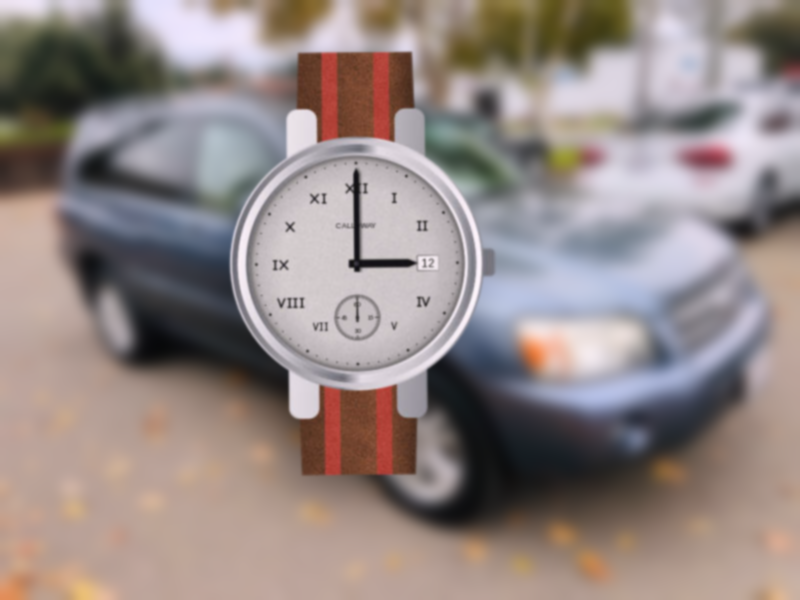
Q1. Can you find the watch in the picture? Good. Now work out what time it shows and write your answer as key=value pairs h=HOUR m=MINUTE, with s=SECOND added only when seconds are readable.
h=3 m=0
